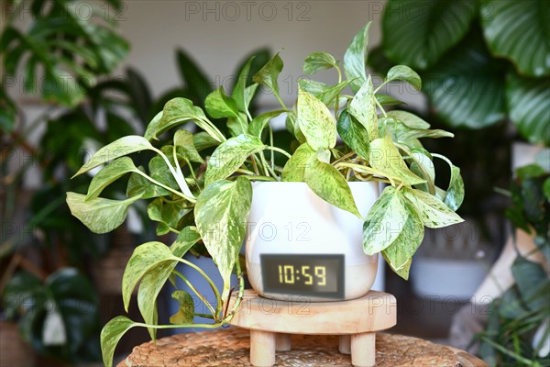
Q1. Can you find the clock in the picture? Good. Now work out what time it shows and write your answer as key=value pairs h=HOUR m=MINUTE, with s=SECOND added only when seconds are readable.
h=10 m=59
